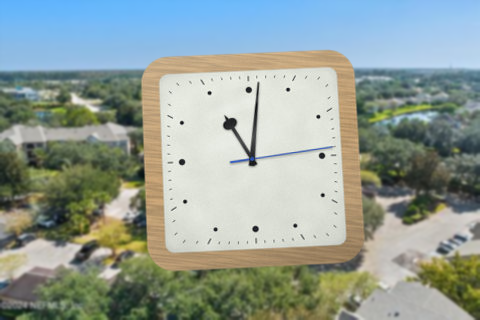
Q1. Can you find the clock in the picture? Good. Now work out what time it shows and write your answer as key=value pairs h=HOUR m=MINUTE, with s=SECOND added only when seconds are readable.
h=11 m=1 s=14
